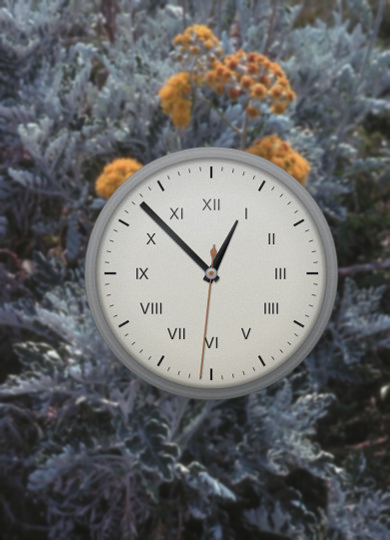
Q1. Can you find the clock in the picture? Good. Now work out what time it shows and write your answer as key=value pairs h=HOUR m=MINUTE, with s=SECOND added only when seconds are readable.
h=12 m=52 s=31
